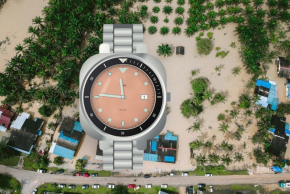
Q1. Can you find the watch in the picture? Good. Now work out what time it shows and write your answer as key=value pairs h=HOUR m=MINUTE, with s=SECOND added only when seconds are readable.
h=11 m=46
